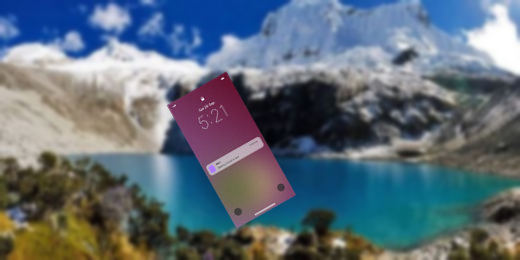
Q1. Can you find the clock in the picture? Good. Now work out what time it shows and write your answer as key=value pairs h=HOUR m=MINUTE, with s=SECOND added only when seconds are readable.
h=5 m=21
